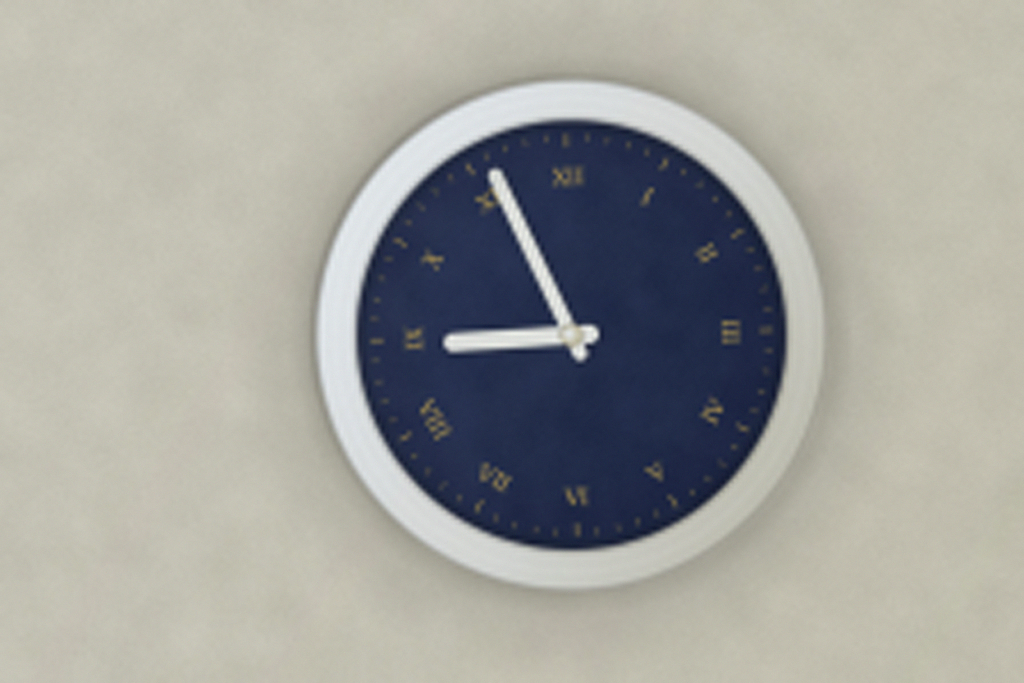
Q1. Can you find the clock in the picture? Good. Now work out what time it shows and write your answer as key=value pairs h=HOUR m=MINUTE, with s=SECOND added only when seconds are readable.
h=8 m=56
